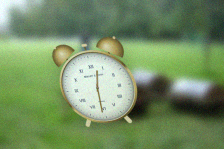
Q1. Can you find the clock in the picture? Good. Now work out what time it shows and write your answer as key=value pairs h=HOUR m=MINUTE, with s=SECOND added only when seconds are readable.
h=12 m=31
